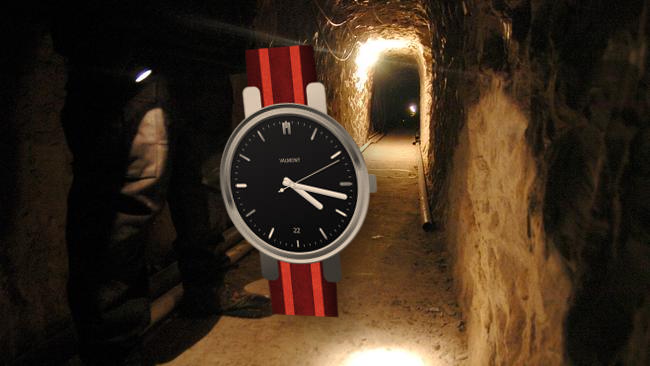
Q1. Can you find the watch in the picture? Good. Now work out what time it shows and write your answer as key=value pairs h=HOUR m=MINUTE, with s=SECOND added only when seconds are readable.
h=4 m=17 s=11
